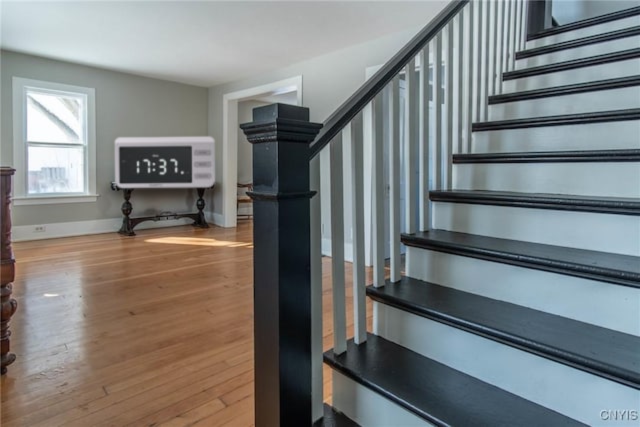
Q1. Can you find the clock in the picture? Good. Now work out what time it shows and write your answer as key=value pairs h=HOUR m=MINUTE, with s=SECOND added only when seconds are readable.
h=17 m=37
